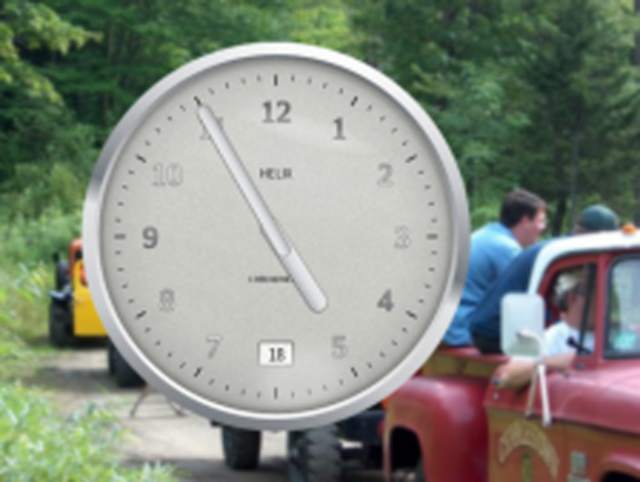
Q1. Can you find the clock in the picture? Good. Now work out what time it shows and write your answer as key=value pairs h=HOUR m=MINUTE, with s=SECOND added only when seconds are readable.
h=4 m=55
